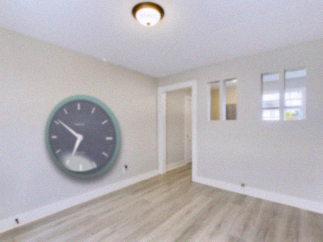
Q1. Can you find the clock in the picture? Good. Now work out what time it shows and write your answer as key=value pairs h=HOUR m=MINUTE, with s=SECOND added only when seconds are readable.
h=6 m=51
